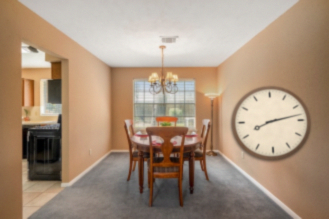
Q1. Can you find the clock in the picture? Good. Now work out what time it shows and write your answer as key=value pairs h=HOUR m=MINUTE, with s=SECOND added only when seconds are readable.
h=8 m=13
